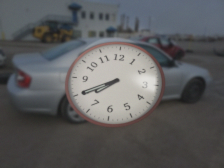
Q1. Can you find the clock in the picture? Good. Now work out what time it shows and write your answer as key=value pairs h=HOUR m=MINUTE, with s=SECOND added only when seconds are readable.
h=7 m=40
